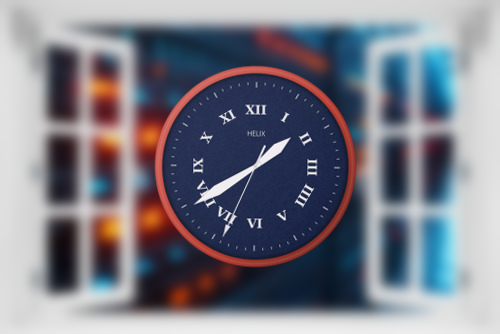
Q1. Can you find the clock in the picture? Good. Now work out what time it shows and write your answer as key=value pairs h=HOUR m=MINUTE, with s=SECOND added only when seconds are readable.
h=1 m=39 s=34
